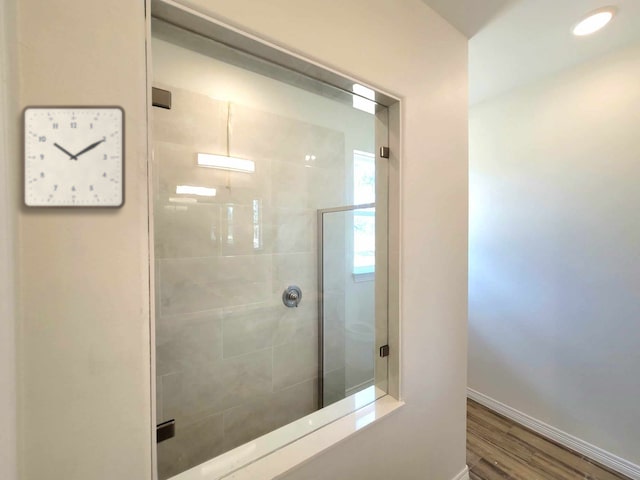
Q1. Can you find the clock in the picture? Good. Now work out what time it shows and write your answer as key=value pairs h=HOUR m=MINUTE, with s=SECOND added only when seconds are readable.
h=10 m=10
